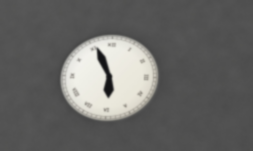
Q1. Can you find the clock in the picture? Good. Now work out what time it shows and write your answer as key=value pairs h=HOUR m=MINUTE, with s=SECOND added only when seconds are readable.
h=5 m=56
